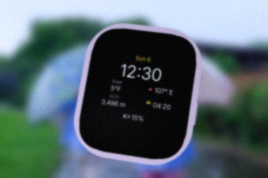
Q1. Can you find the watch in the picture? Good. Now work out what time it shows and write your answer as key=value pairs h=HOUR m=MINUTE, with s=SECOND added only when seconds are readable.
h=12 m=30
